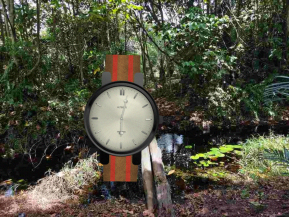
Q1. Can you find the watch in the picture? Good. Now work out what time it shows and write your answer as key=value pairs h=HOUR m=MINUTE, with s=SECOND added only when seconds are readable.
h=6 m=2
